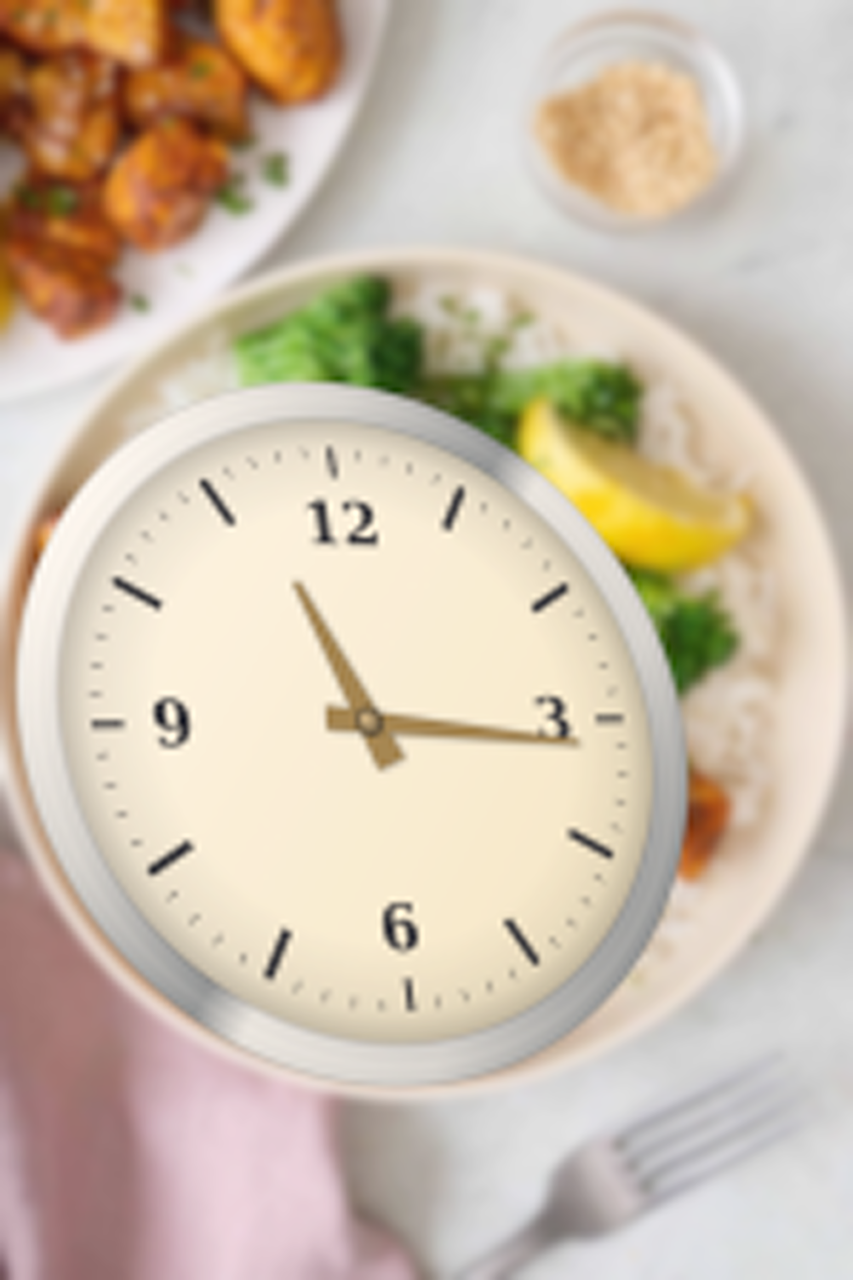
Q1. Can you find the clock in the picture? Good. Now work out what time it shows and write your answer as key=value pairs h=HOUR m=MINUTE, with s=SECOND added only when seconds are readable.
h=11 m=16
